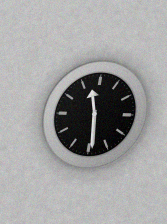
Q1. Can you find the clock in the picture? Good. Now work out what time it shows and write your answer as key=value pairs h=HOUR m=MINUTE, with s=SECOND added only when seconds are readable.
h=11 m=29
